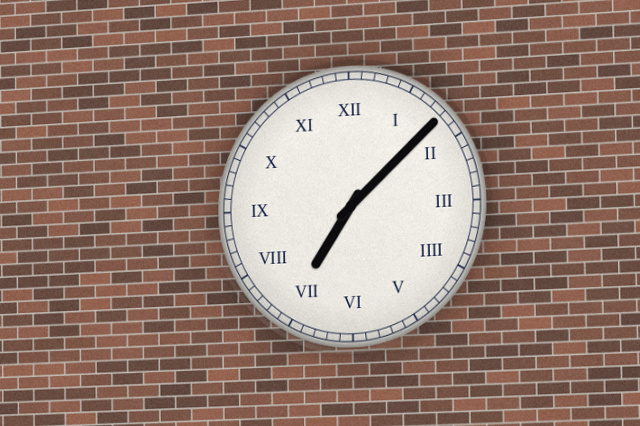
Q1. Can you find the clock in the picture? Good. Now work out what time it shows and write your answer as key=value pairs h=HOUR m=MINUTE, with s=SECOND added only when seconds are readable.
h=7 m=8
